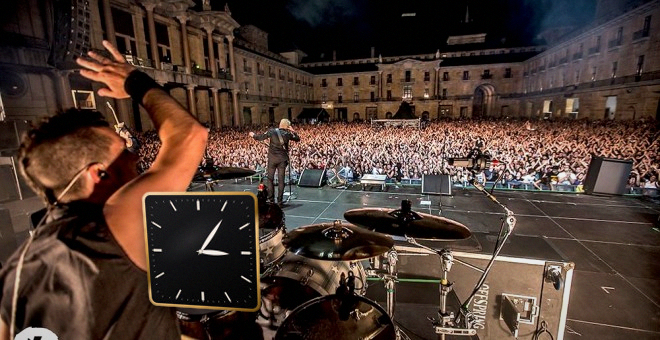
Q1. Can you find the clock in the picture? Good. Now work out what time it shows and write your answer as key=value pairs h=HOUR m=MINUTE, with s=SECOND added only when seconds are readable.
h=3 m=6
